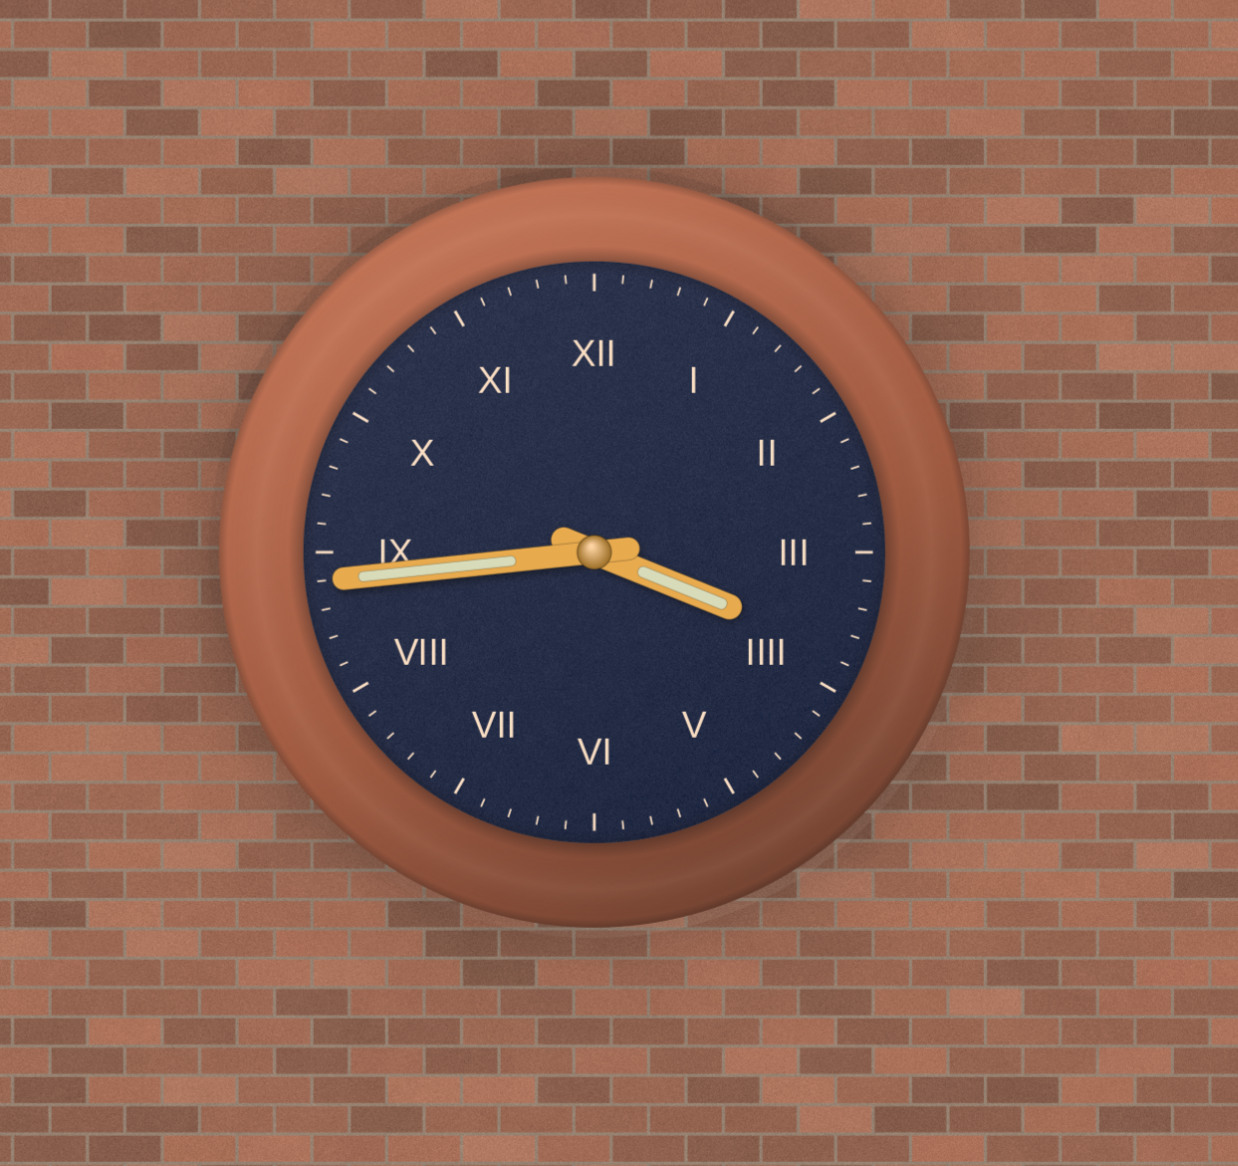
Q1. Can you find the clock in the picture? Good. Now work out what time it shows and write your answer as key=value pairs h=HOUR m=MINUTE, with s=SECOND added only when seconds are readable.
h=3 m=44
